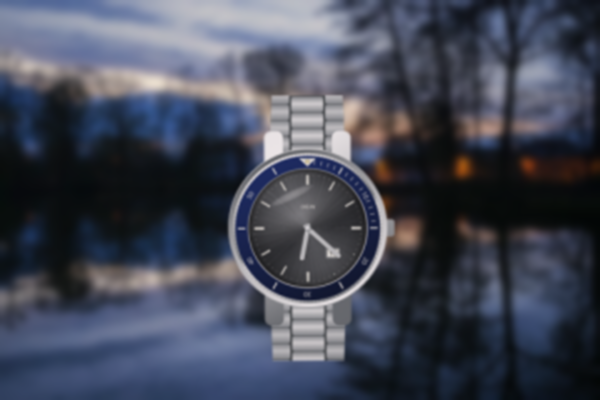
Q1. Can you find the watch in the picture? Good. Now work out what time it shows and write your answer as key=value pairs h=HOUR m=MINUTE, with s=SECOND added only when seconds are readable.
h=6 m=22
